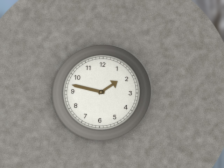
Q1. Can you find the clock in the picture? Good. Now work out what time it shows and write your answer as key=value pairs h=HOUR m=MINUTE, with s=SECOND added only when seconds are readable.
h=1 m=47
